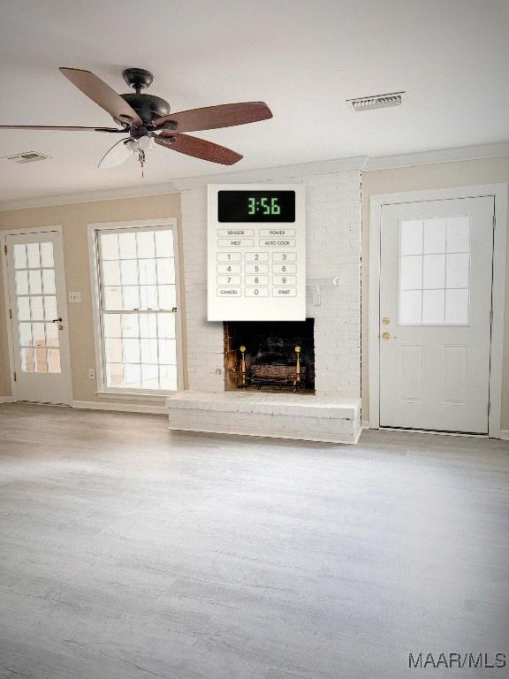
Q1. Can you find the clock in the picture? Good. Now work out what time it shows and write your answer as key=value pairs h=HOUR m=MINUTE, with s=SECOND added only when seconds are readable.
h=3 m=56
